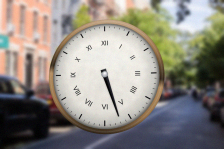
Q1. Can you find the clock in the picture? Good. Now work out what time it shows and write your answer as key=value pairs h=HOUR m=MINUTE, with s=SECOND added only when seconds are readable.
h=5 m=27
